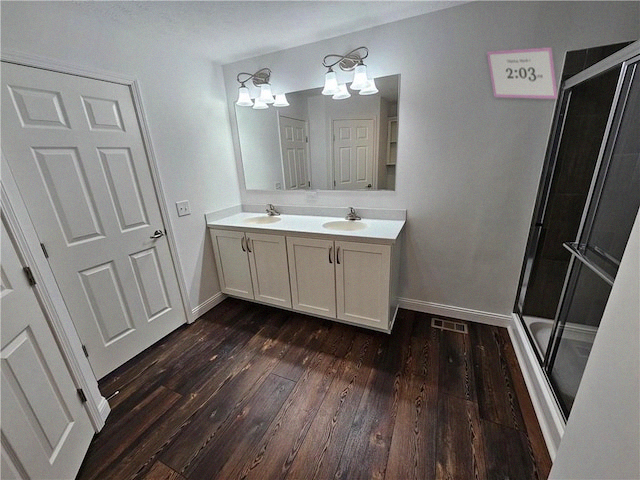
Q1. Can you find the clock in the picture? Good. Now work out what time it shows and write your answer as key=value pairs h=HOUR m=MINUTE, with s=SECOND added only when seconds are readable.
h=2 m=3
